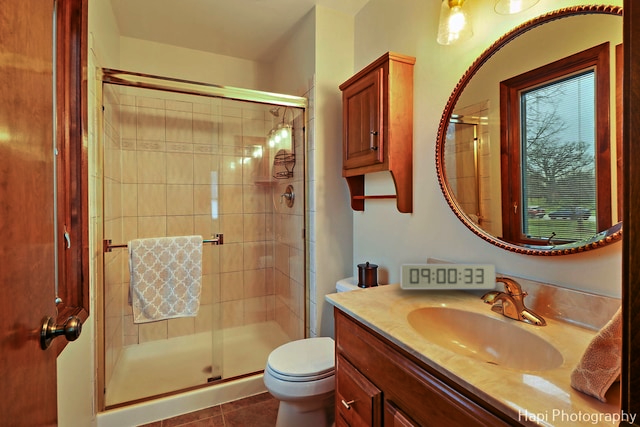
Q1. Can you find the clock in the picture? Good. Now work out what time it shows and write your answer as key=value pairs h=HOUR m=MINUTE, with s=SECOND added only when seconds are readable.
h=9 m=0 s=33
